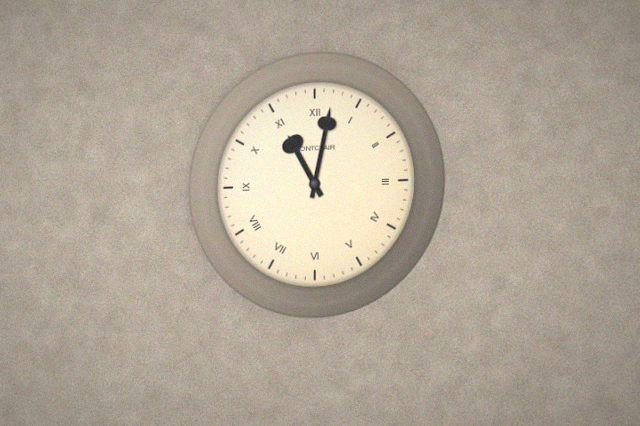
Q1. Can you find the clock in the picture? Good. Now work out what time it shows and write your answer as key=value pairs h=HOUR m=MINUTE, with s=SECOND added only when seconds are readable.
h=11 m=2
